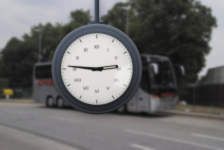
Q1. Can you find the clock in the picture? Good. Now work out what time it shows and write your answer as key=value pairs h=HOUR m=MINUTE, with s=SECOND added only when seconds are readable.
h=2 m=46
